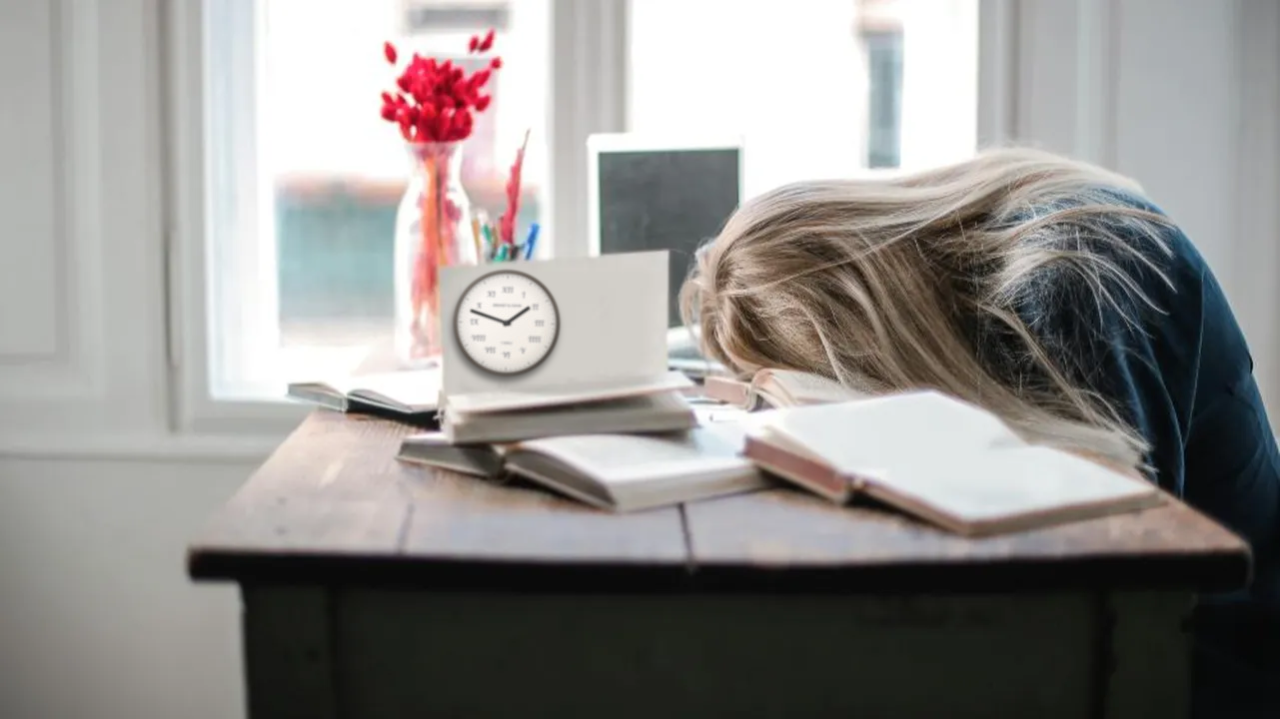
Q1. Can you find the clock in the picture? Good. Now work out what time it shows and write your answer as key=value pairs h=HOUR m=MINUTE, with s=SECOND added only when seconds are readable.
h=1 m=48
